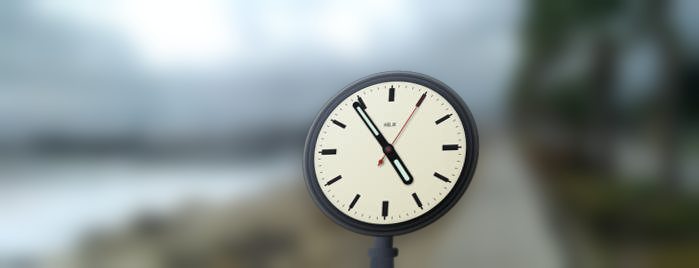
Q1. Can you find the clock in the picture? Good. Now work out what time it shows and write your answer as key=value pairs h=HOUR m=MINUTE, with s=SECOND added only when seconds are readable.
h=4 m=54 s=5
